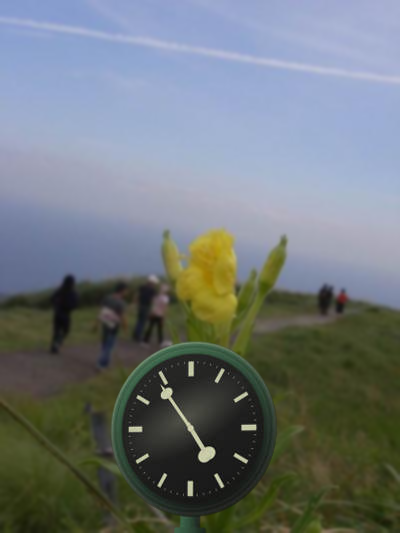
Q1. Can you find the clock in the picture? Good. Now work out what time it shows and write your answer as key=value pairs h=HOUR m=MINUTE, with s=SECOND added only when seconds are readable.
h=4 m=54
